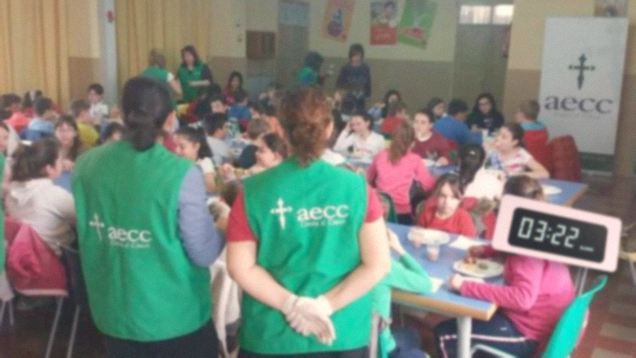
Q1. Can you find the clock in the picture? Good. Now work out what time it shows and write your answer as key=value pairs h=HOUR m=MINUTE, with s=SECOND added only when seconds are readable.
h=3 m=22
